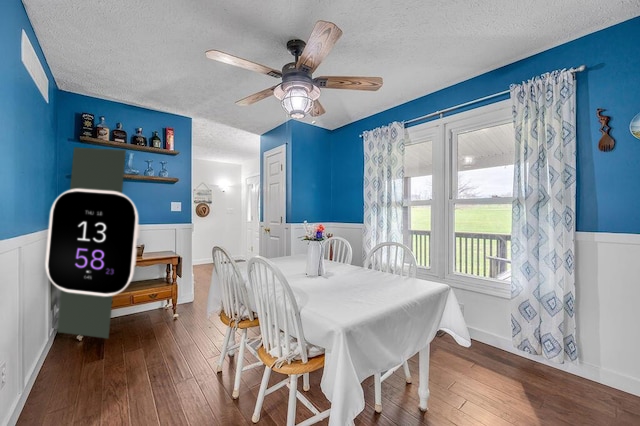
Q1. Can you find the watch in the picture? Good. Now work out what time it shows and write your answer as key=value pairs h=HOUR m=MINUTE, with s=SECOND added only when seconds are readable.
h=13 m=58
